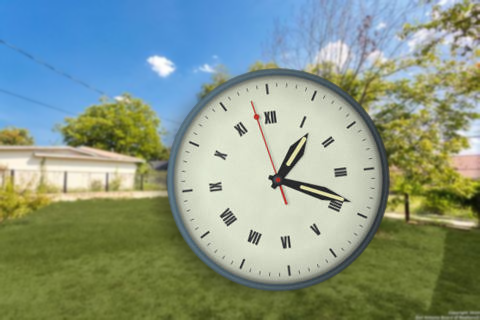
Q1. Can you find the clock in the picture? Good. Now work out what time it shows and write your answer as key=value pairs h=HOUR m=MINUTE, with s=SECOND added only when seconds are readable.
h=1 m=18 s=58
